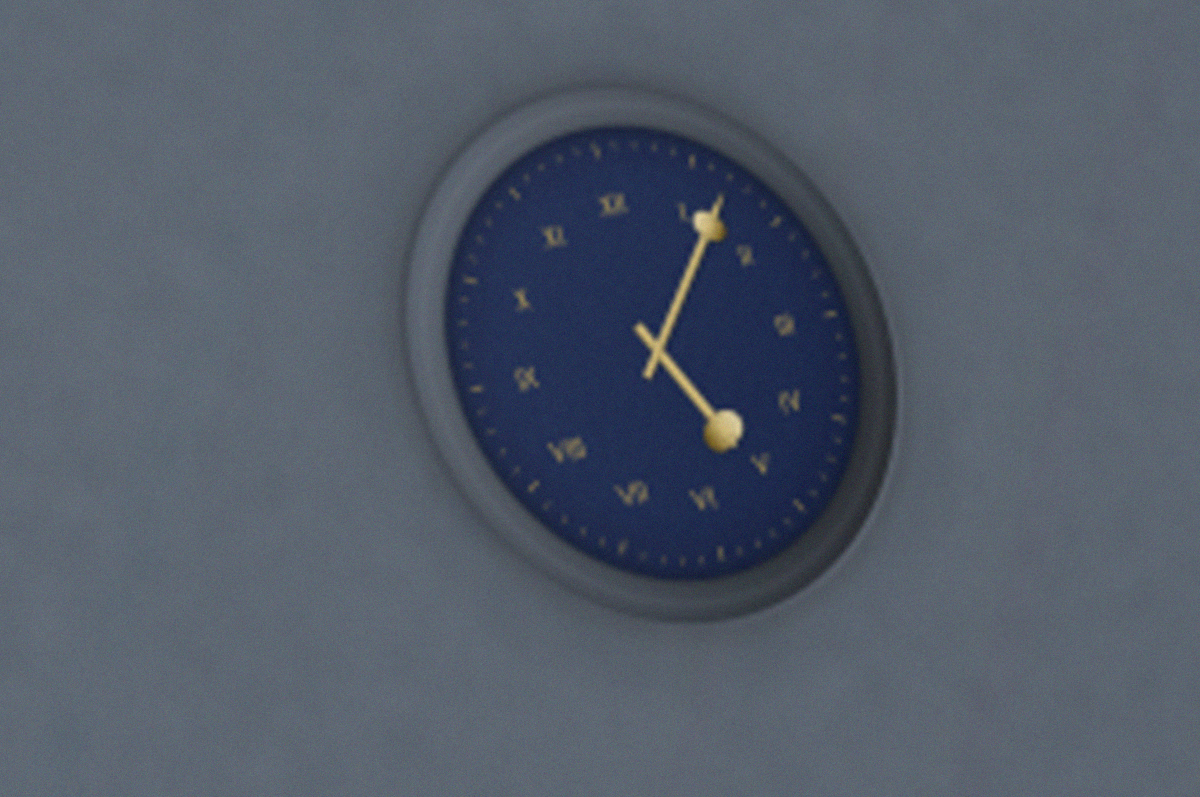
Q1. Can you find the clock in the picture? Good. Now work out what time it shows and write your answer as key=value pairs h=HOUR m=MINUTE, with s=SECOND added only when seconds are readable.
h=5 m=7
